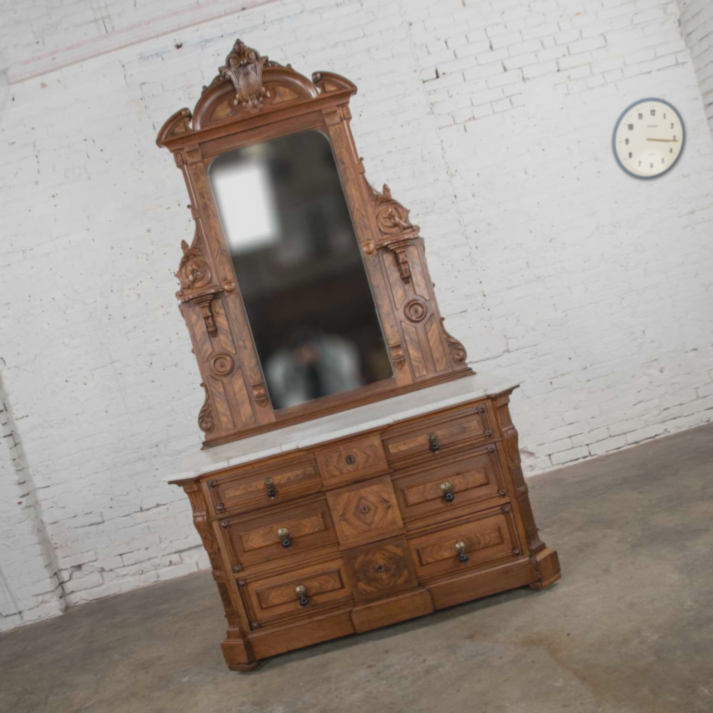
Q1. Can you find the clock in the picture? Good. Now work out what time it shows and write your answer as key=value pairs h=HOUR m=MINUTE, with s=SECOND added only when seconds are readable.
h=3 m=16
